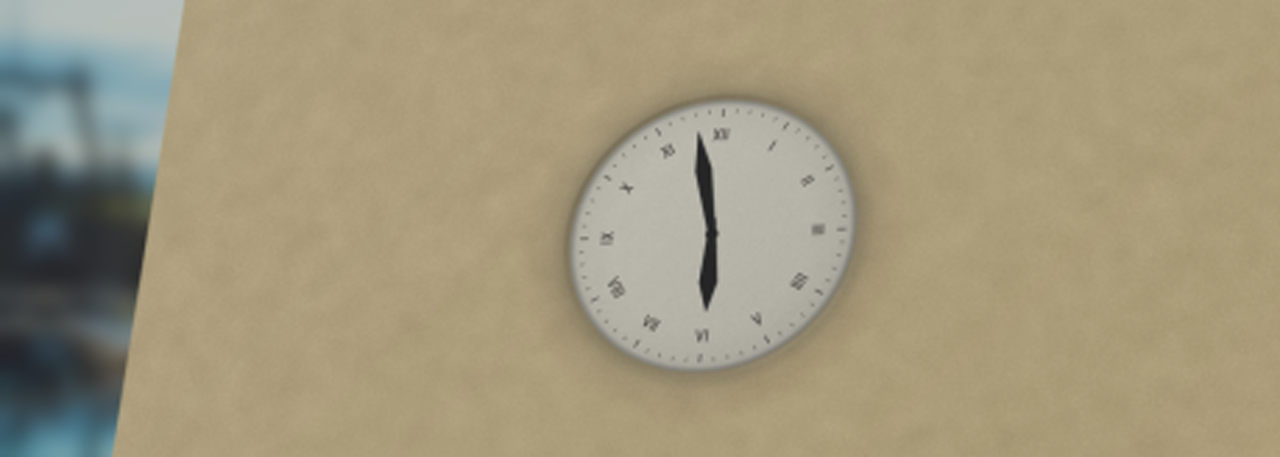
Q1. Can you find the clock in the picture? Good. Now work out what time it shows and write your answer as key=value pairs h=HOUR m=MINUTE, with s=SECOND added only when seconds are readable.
h=5 m=58
